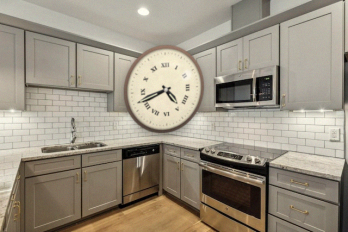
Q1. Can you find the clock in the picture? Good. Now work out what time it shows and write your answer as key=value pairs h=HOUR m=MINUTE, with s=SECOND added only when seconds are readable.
h=4 m=42
